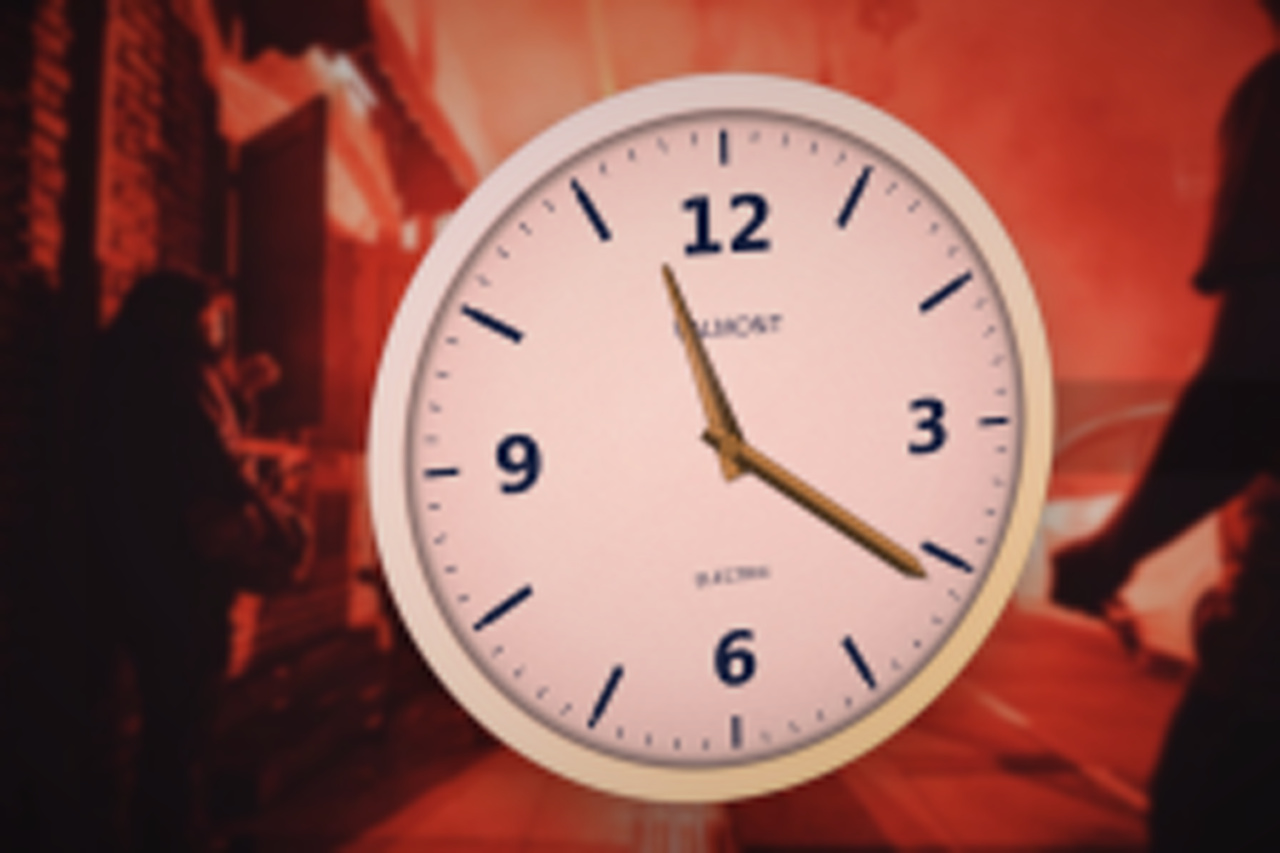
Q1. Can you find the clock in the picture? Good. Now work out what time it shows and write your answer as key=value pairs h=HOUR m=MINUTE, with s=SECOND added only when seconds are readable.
h=11 m=21
